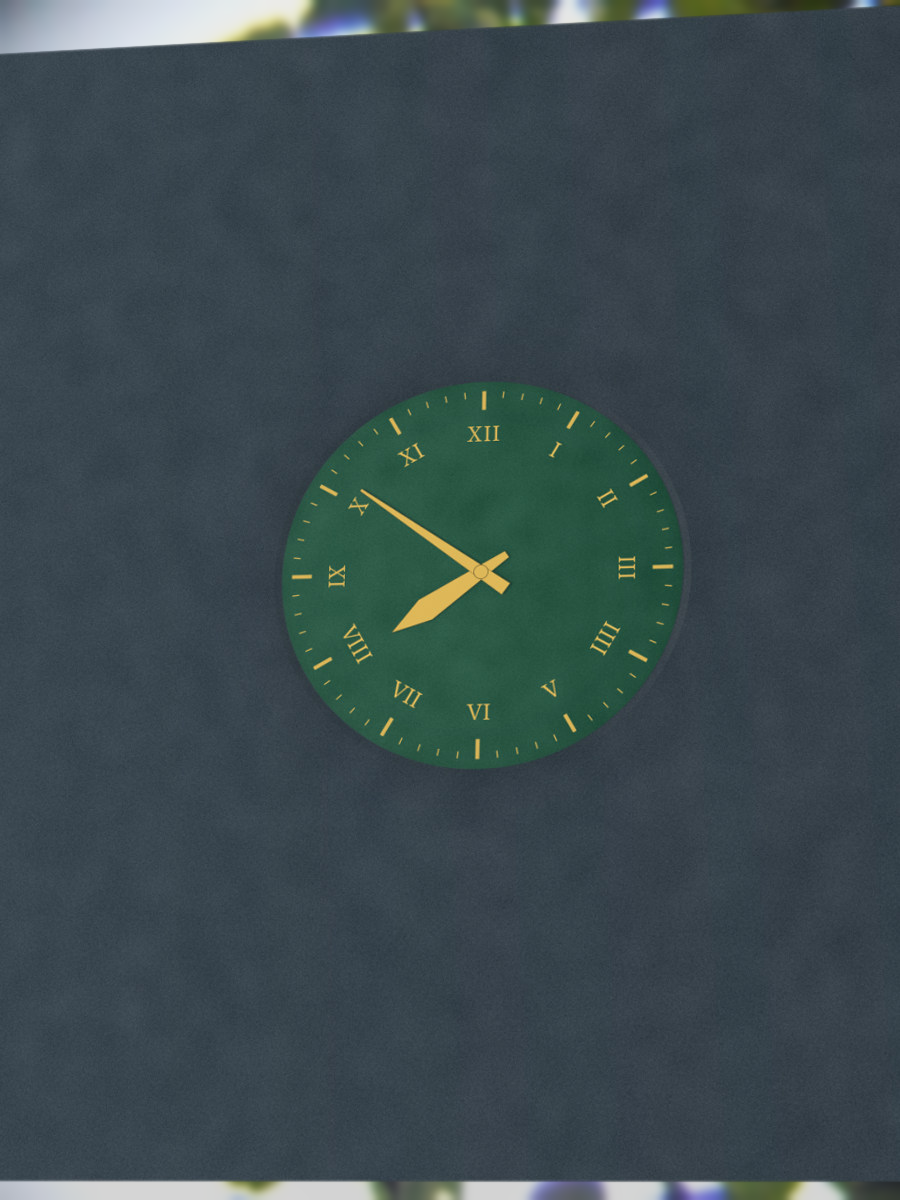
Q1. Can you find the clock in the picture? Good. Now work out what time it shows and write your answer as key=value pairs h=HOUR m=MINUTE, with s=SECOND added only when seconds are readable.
h=7 m=51
